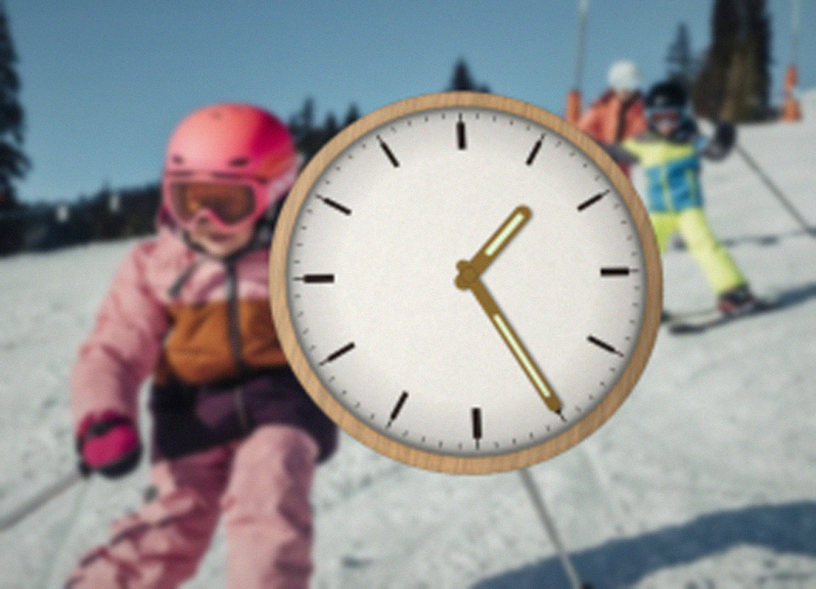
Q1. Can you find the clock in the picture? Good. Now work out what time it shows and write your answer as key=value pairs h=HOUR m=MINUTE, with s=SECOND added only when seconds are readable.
h=1 m=25
